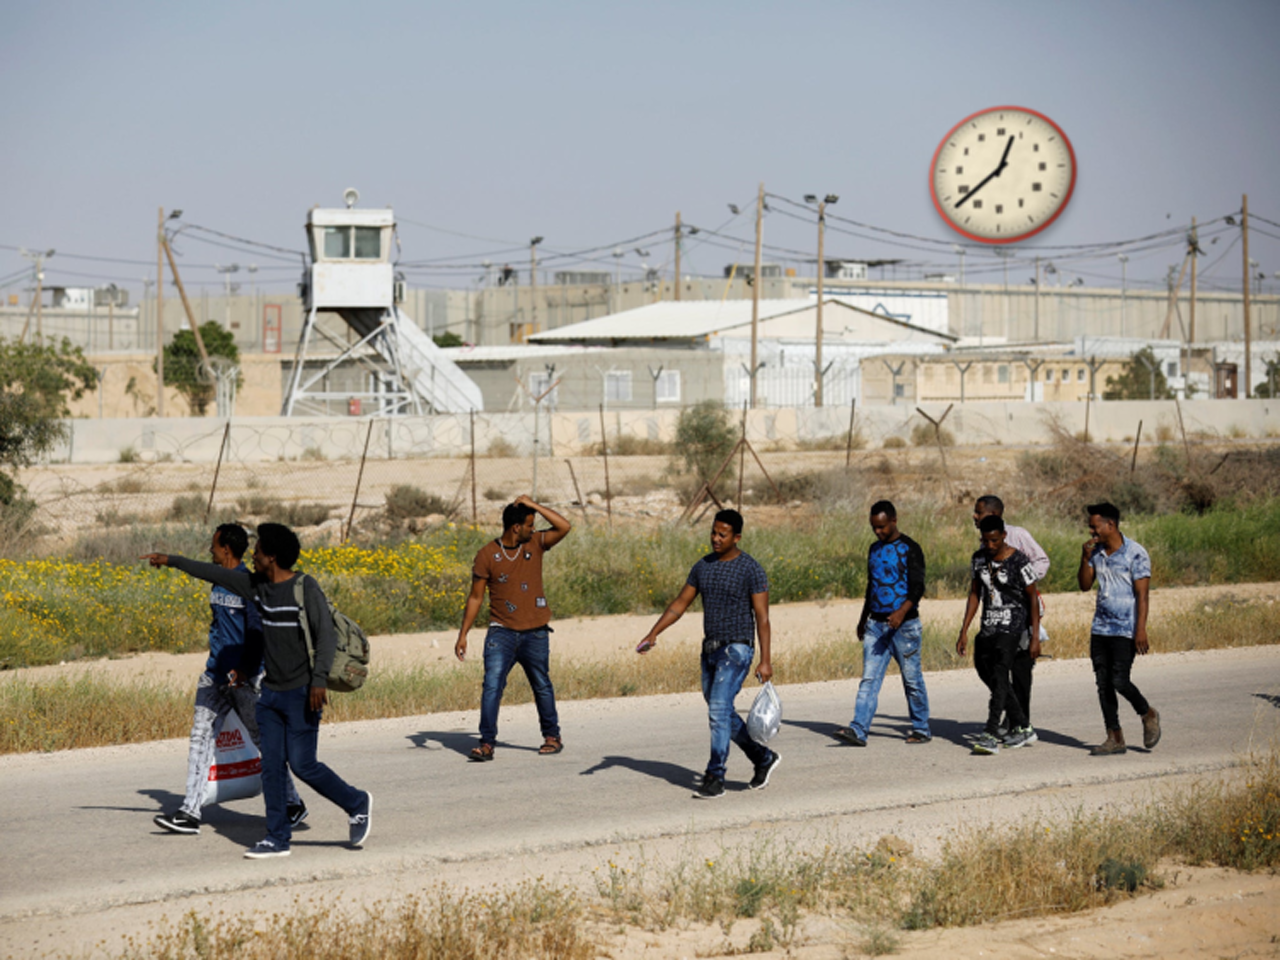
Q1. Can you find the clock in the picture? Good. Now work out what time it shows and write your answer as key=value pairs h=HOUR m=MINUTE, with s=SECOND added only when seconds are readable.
h=12 m=38
